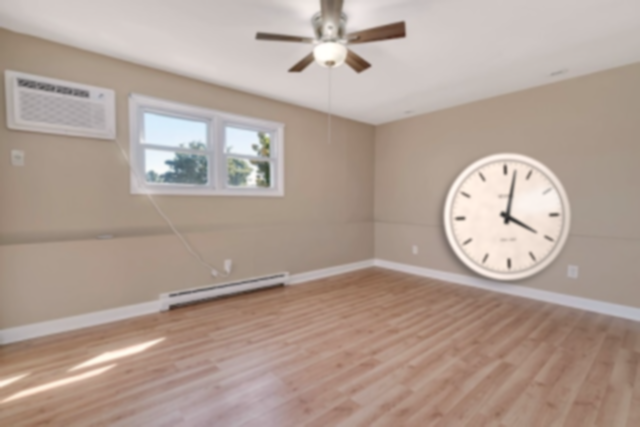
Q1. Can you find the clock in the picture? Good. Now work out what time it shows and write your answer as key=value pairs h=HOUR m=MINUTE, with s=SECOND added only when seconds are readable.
h=4 m=2
